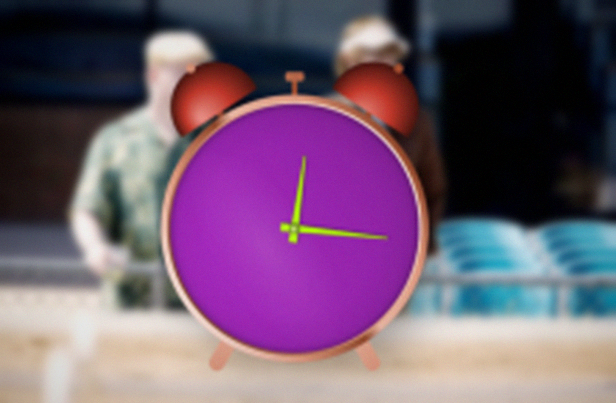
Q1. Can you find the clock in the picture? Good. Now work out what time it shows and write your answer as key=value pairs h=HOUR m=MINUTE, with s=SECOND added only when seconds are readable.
h=12 m=16
